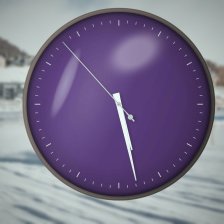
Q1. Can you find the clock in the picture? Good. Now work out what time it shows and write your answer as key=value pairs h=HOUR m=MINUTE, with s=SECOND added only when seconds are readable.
h=5 m=27 s=53
